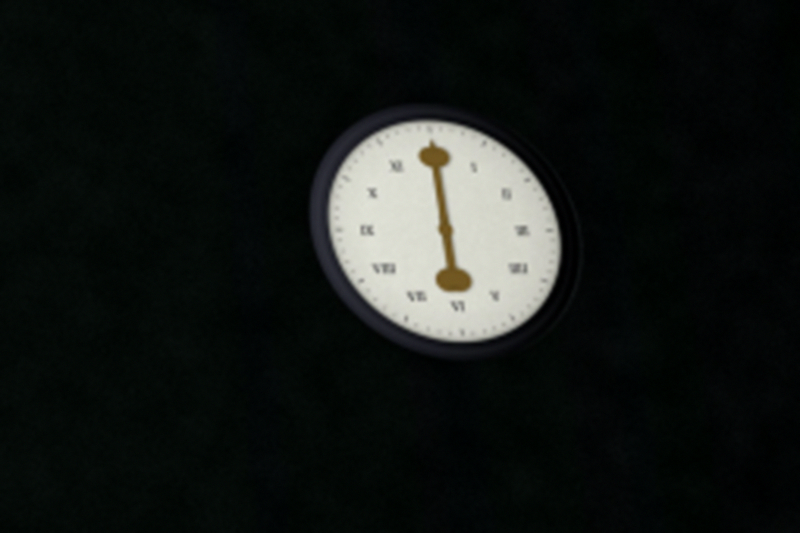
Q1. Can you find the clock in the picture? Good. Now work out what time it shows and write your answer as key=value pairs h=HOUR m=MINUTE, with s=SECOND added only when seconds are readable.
h=6 m=0
